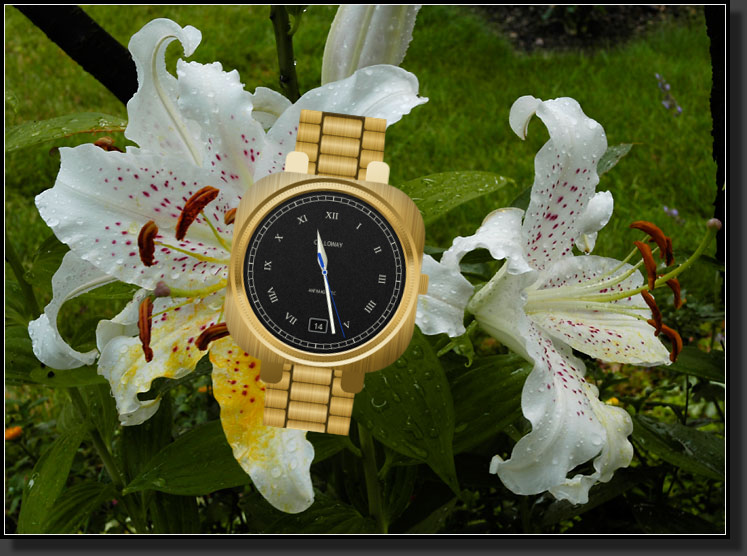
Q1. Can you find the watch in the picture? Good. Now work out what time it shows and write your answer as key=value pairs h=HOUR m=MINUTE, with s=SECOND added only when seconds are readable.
h=11 m=27 s=26
